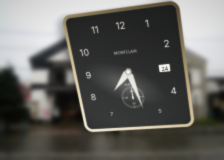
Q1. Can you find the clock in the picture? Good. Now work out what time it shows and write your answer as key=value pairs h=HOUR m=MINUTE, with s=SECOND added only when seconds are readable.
h=7 m=28
